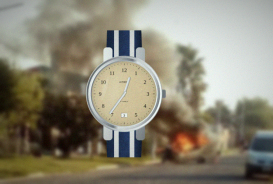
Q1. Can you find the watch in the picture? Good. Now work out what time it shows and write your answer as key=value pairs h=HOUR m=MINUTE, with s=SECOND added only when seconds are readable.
h=12 m=36
